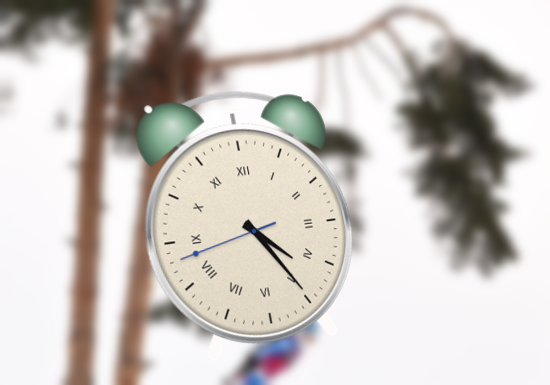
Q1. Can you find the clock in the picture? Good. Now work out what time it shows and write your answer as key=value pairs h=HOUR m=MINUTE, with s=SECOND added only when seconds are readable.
h=4 m=24 s=43
